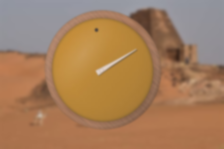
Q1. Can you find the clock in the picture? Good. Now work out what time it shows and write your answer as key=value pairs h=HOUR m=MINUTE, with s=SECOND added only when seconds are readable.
h=2 m=11
